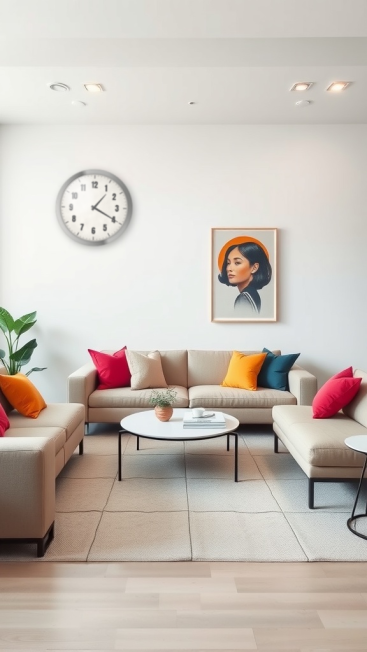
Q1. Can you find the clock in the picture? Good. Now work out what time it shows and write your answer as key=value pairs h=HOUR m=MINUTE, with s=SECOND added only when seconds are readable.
h=1 m=20
